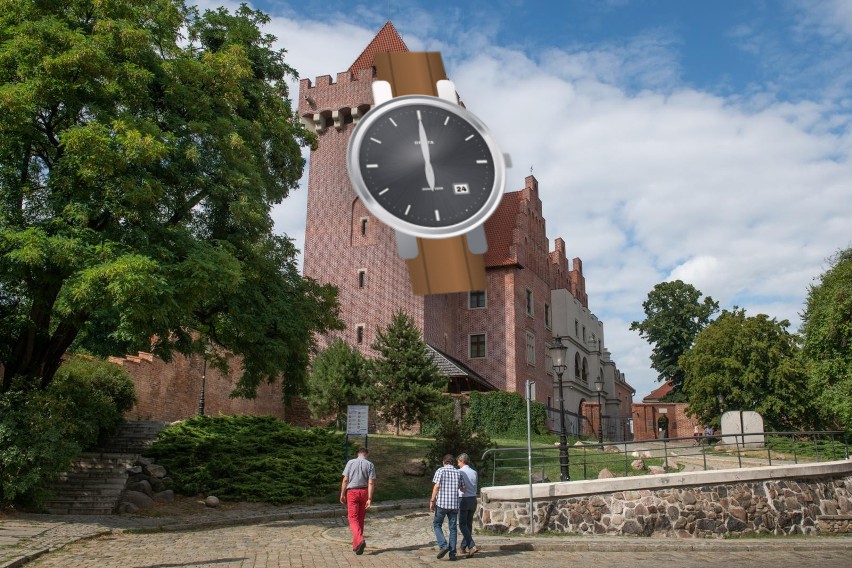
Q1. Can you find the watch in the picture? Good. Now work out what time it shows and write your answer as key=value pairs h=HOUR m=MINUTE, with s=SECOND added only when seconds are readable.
h=6 m=0
